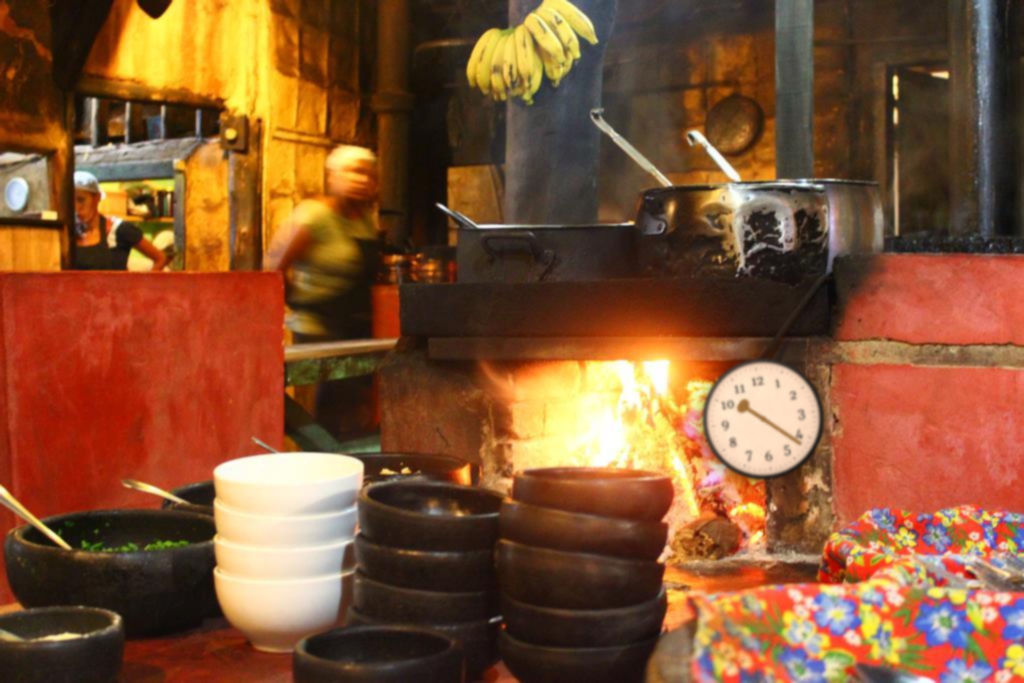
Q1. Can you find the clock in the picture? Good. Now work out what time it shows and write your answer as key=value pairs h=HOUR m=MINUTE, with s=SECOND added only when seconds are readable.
h=10 m=22
